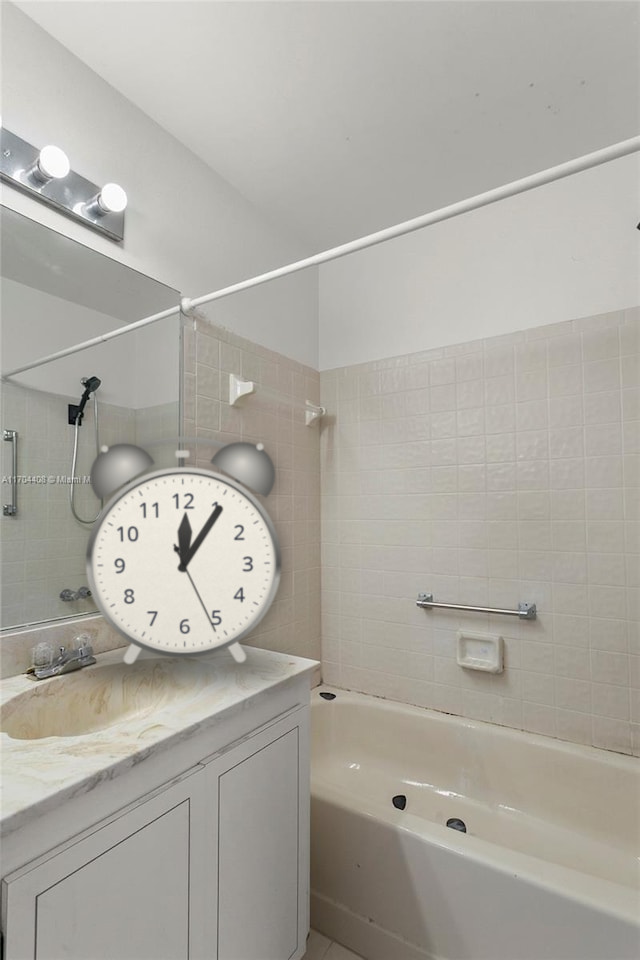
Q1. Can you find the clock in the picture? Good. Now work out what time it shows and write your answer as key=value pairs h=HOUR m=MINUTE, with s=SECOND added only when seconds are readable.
h=12 m=5 s=26
